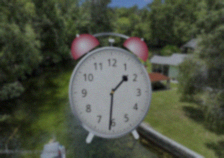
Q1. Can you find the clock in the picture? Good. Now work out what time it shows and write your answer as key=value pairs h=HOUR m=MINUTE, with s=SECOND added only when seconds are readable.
h=1 m=31
